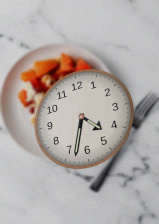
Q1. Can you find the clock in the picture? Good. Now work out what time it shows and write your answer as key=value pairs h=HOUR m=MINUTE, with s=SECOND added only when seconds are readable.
h=4 m=33
